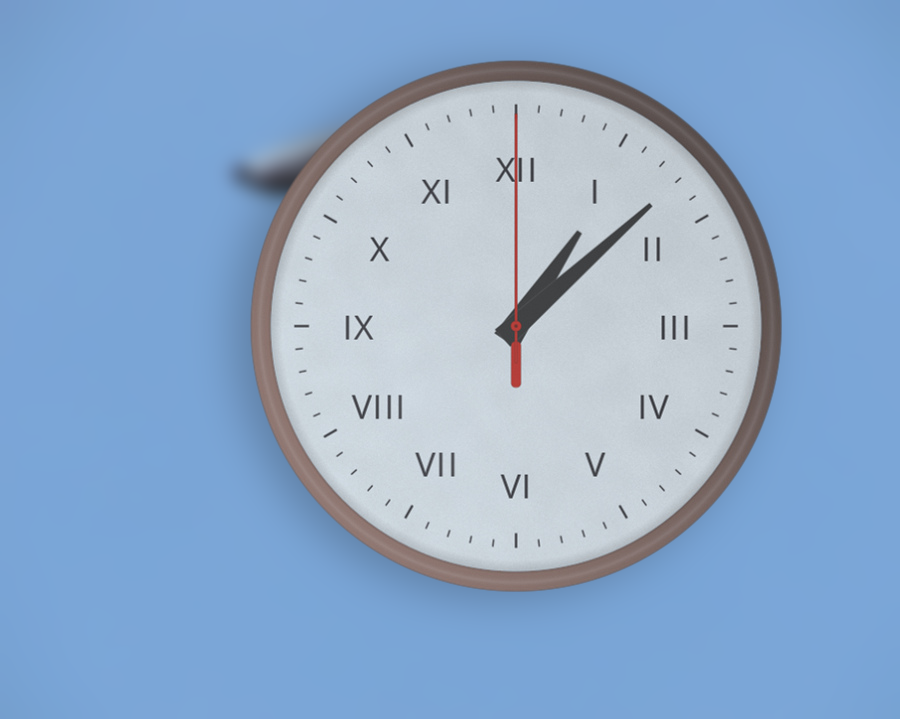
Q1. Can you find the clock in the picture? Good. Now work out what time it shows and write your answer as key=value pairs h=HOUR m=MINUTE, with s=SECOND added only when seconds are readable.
h=1 m=8 s=0
